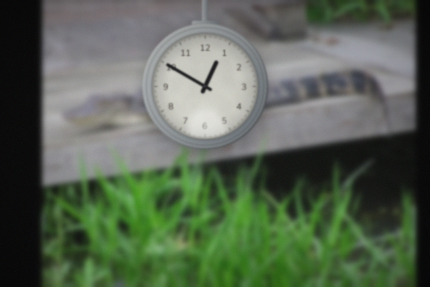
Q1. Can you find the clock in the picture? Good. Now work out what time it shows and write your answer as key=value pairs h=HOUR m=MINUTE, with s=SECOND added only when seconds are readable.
h=12 m=50
